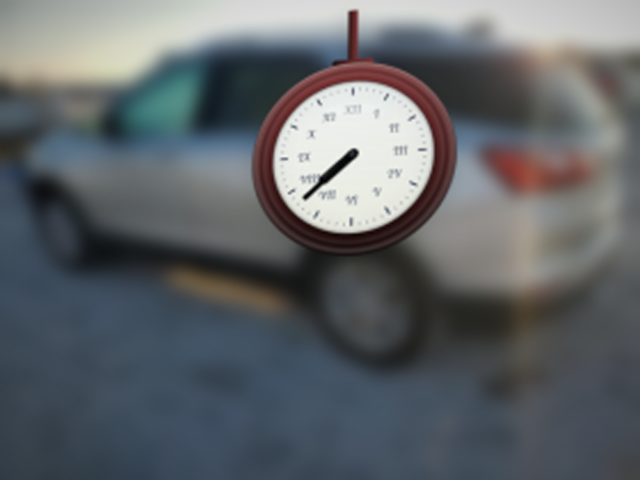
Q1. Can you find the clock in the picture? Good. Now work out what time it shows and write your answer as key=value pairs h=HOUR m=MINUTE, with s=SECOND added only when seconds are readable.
h=7 m=38
